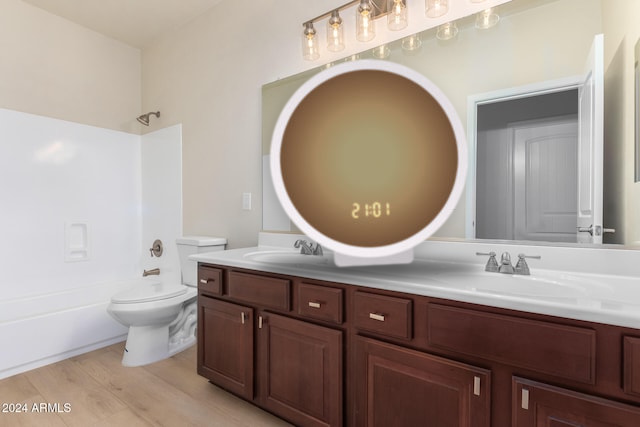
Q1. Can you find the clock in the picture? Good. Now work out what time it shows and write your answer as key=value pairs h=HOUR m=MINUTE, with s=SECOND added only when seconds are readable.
h=21 m=1
